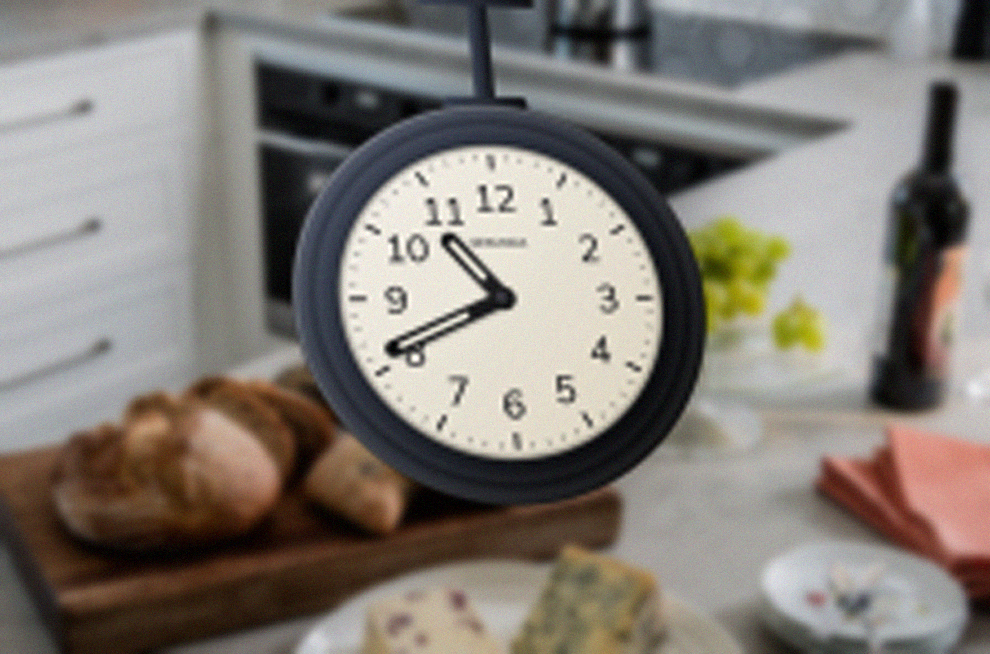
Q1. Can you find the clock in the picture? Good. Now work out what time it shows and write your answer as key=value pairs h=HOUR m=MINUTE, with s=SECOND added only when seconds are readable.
h=10 m=41
